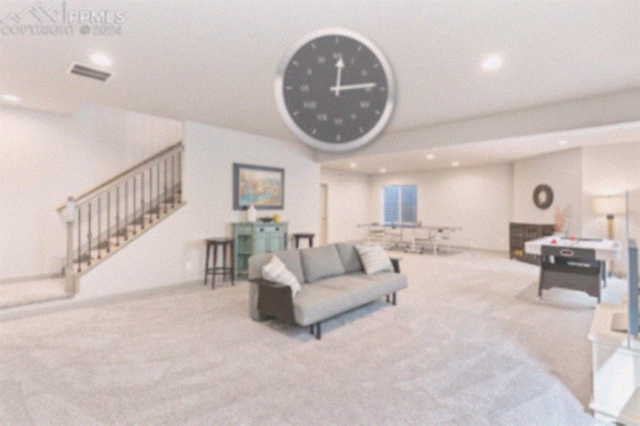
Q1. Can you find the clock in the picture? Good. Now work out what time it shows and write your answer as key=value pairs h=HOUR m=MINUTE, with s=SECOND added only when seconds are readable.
h=12 m=14
